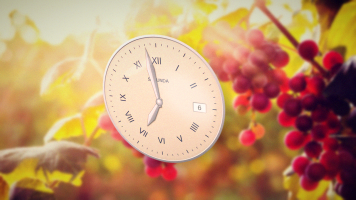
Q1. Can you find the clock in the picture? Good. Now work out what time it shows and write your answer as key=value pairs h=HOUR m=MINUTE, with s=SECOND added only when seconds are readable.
h=6 m=58
